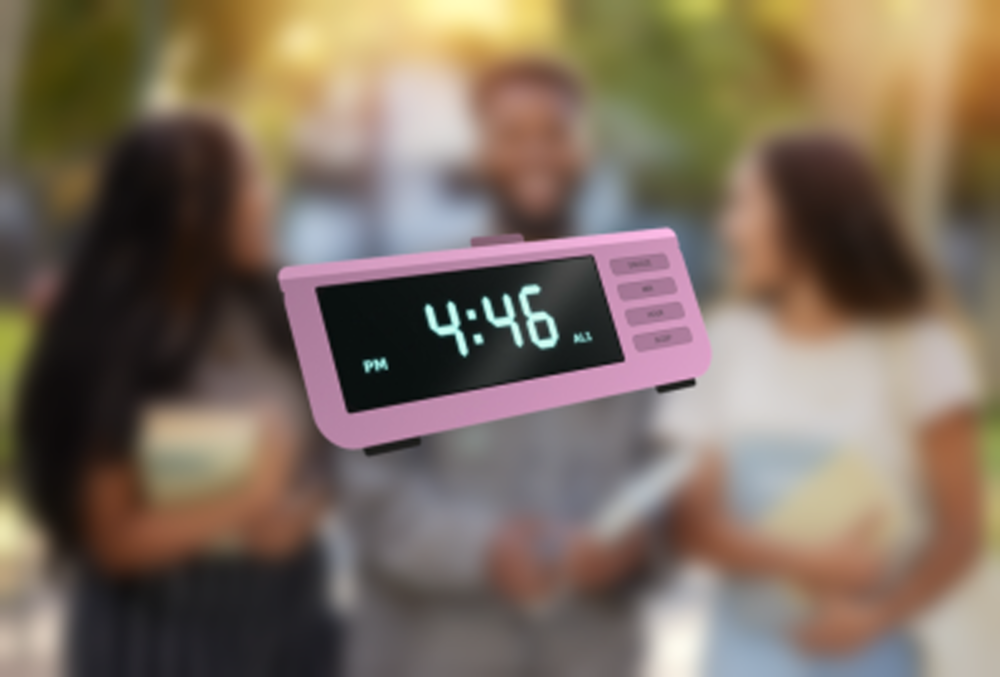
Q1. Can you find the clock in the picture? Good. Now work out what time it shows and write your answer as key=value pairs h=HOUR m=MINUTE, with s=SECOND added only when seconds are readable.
h=4 m=46
